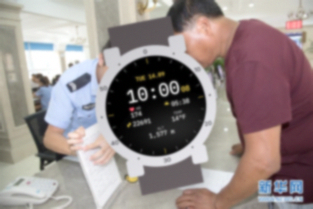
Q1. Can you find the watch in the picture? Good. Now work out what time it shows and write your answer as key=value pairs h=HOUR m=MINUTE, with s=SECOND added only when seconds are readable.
h=10 m=0
